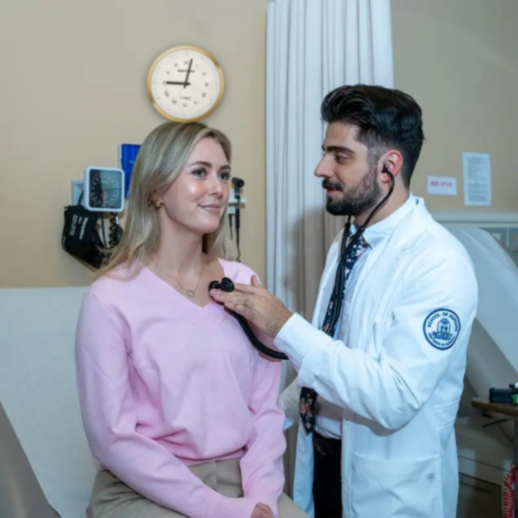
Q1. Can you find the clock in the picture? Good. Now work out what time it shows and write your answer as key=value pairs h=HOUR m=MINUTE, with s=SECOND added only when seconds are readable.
h=9 m=2
